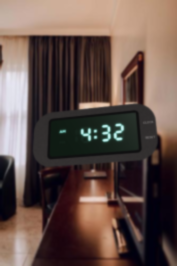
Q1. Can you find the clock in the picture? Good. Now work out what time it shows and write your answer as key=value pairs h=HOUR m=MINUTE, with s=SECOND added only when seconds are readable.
h=4 m=32
